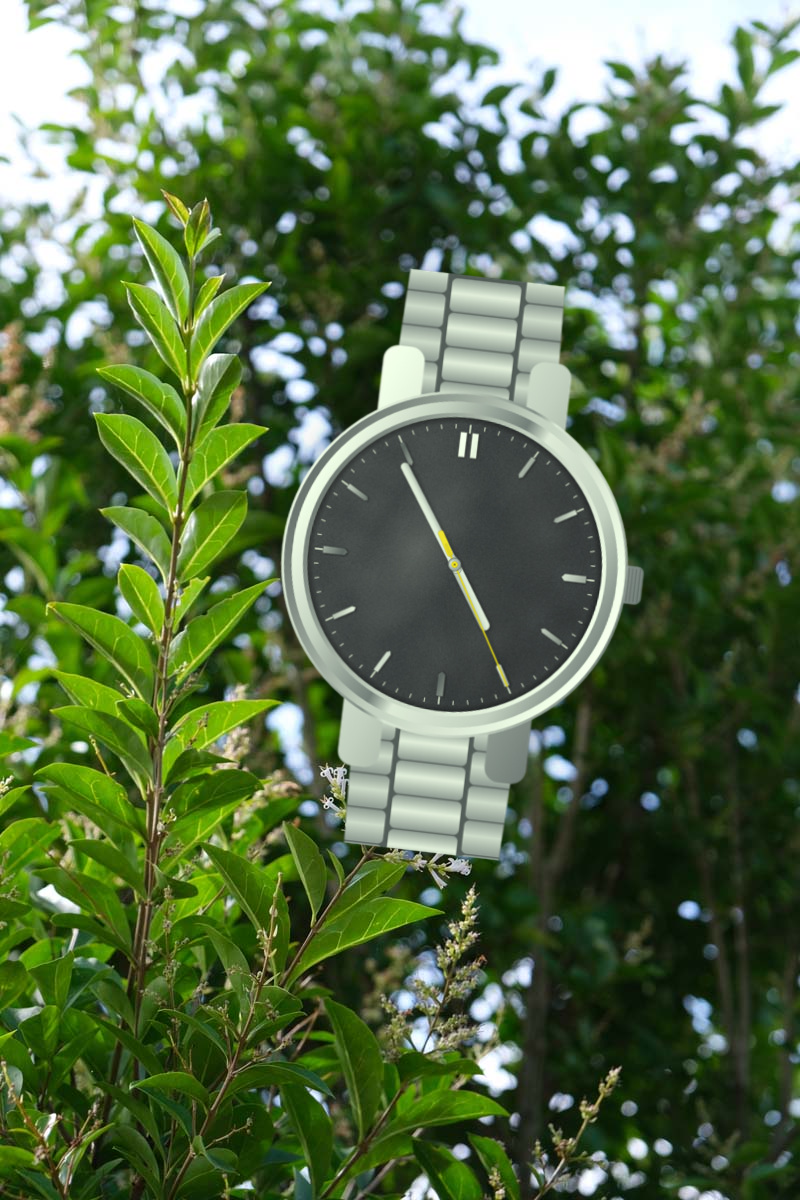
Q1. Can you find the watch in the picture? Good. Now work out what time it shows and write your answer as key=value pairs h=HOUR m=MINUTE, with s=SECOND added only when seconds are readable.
h=4 m=54 s=25
